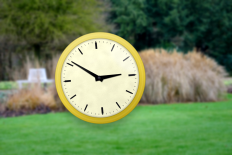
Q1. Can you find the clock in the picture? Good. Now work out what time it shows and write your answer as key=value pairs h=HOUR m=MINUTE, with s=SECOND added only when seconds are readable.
h=2 m=51
